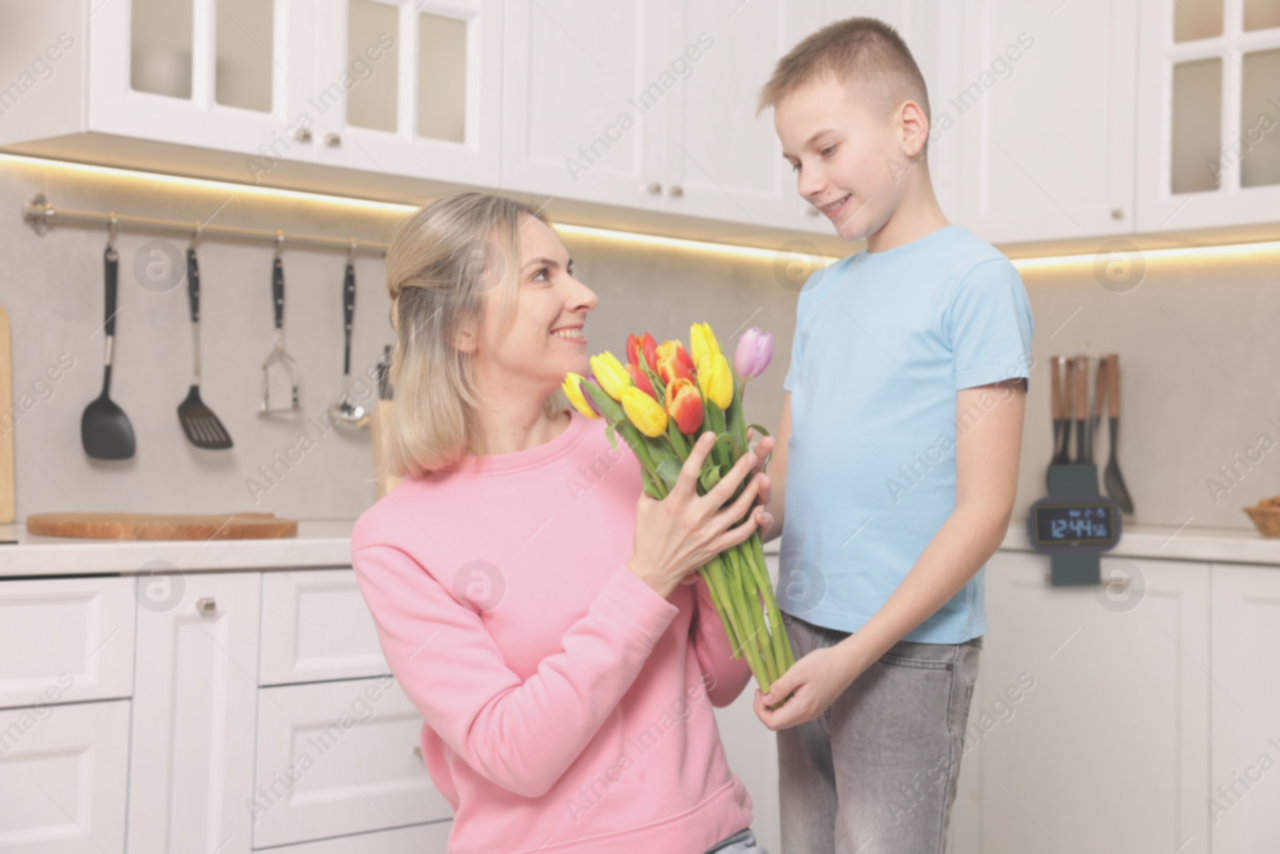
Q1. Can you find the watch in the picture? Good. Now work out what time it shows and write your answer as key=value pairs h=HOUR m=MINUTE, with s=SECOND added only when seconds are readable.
h=12 m=44
